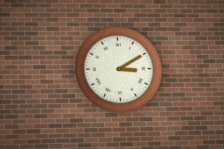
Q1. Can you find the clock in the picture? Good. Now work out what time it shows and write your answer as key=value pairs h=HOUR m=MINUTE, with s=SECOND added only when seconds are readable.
h=3 m=10
